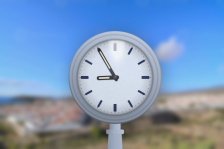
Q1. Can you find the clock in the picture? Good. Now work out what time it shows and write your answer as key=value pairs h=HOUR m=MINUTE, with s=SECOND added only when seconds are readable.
h=8 m=55
